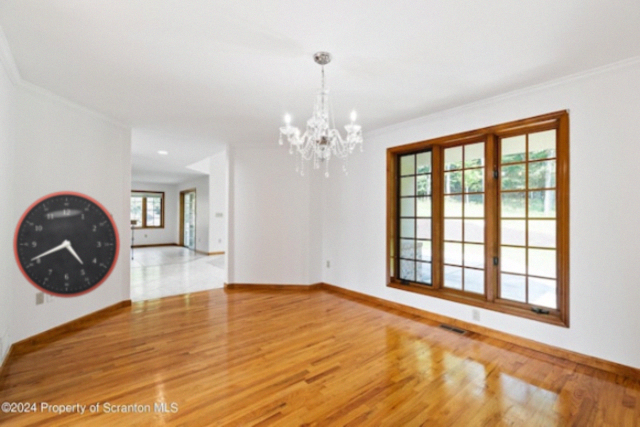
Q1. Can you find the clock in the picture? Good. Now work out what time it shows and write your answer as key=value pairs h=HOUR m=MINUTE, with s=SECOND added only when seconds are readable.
h=4 m=41
